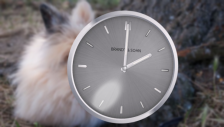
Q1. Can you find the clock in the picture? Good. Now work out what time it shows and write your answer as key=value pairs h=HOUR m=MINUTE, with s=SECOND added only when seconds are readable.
h=2 m=0
